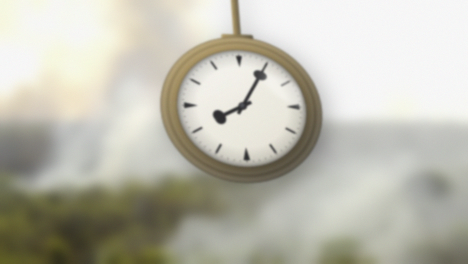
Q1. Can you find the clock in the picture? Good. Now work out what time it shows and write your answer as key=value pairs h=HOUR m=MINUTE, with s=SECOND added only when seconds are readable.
h=8 m=5
